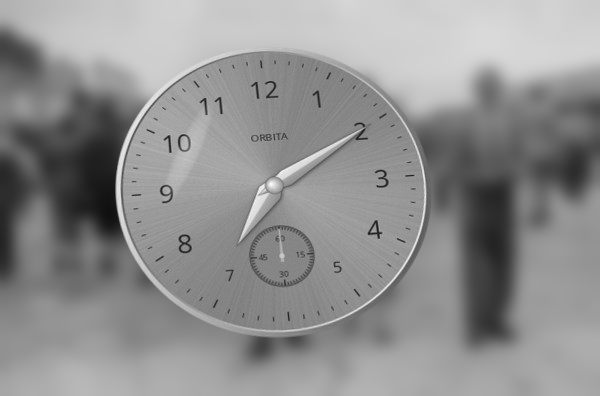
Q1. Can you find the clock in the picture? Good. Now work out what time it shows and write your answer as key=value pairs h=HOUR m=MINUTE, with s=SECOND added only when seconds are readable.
h=7 m=10
